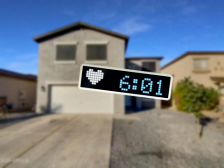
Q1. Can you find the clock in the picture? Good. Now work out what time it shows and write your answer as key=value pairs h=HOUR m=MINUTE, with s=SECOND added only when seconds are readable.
h=6 m=1
